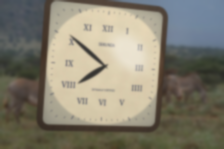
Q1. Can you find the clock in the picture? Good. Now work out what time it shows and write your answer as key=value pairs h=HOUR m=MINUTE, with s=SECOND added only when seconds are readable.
h=7 m=51
